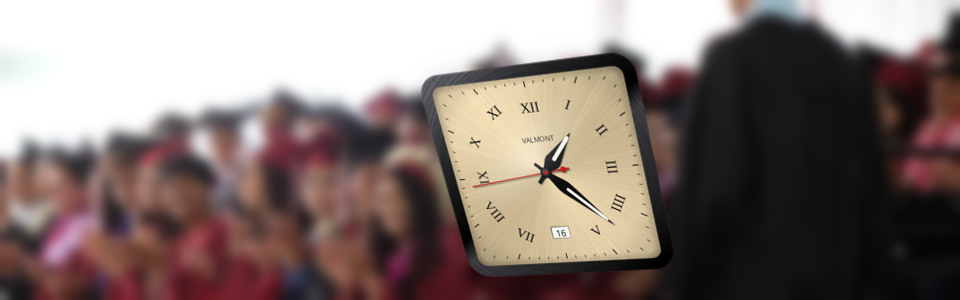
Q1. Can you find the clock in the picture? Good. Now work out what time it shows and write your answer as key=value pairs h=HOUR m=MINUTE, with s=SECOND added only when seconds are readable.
h=1 m=22 s=44
